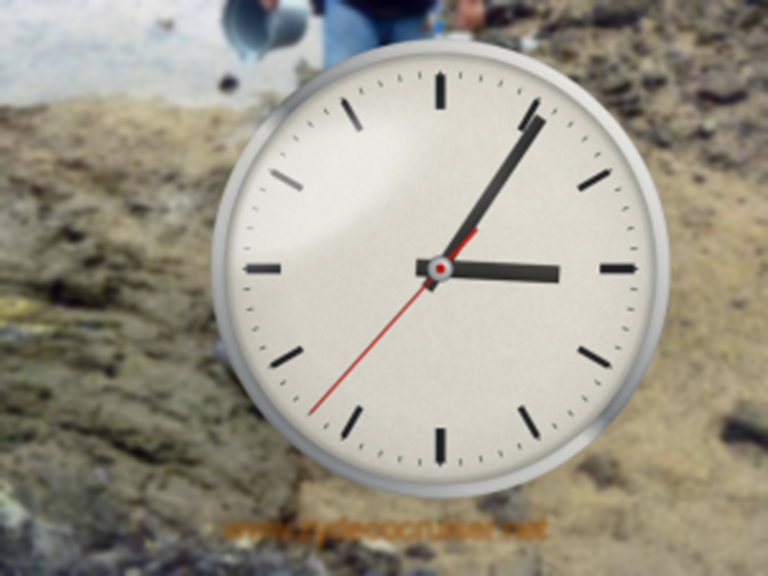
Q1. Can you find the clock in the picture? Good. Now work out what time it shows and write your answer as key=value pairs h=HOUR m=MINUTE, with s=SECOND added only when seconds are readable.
h=3 m=5 s=37
